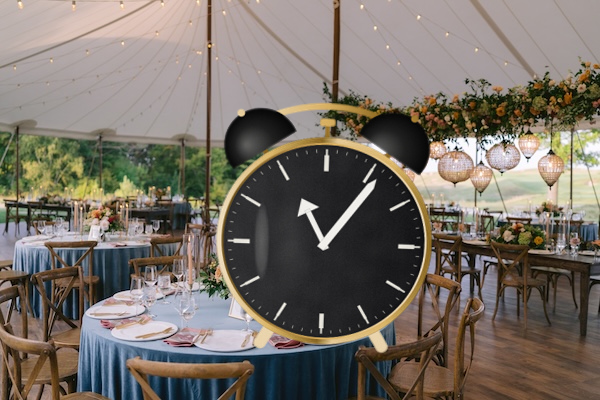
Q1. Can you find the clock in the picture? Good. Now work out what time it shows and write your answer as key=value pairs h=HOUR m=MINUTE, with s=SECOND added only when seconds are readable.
h=11 m=6
